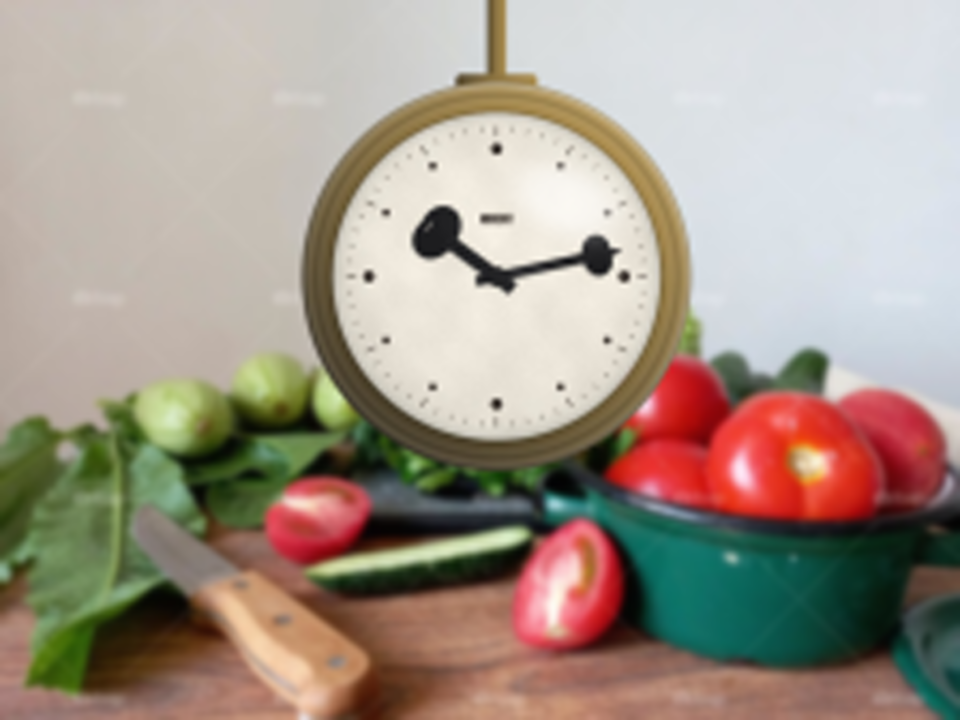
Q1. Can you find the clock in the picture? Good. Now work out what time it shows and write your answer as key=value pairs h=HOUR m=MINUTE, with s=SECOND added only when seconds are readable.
h=10 m=13
